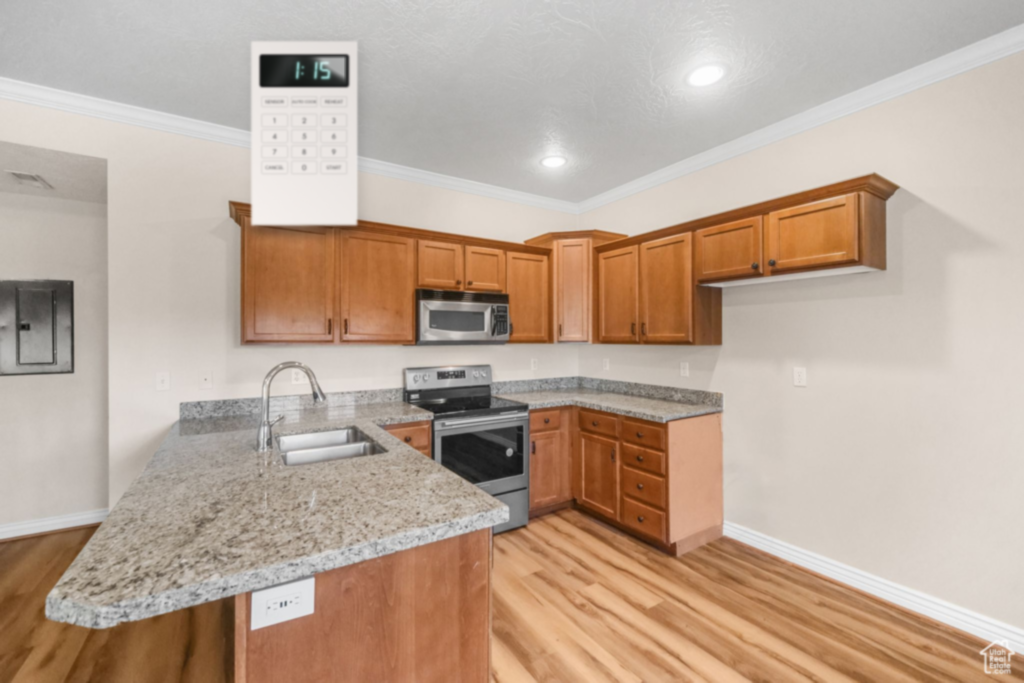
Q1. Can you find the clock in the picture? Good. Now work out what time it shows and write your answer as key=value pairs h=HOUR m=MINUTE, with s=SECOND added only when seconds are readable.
h=1 m=15
